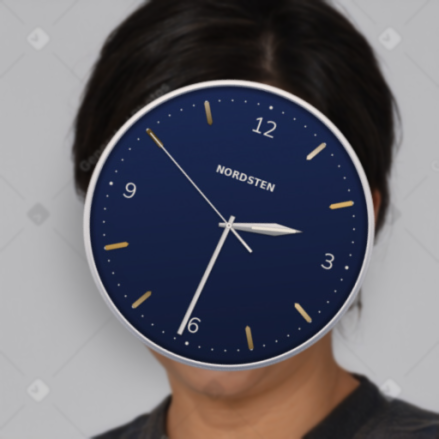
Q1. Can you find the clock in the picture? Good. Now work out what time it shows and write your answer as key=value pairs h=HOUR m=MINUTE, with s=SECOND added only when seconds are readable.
h=2 m=30 s=50
